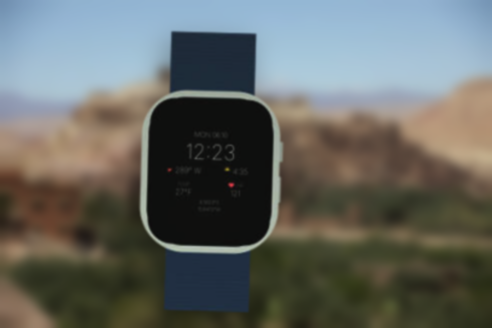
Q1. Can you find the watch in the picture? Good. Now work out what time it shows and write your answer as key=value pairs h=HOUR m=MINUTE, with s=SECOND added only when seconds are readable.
h=12 m=23
